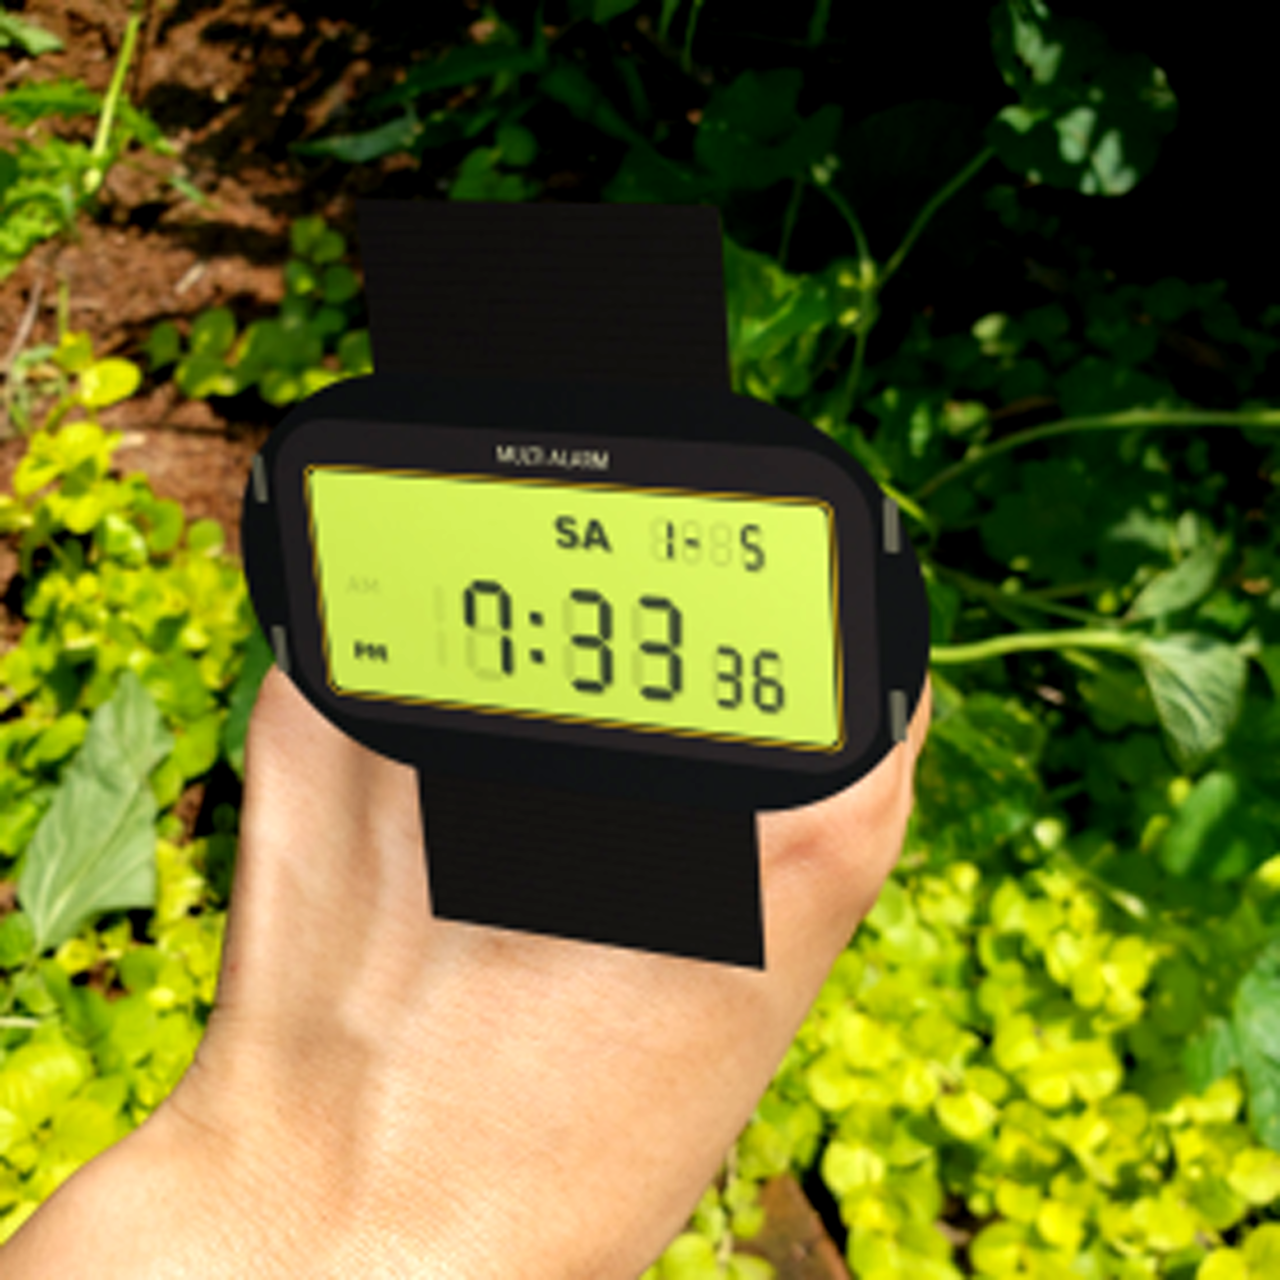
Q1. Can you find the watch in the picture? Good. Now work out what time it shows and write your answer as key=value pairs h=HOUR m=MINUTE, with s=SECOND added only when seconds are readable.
h=7 m=33 s=36
